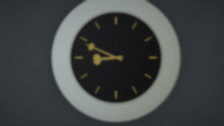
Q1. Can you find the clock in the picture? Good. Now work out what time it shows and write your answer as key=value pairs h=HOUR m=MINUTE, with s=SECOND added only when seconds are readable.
h=8 m=49
